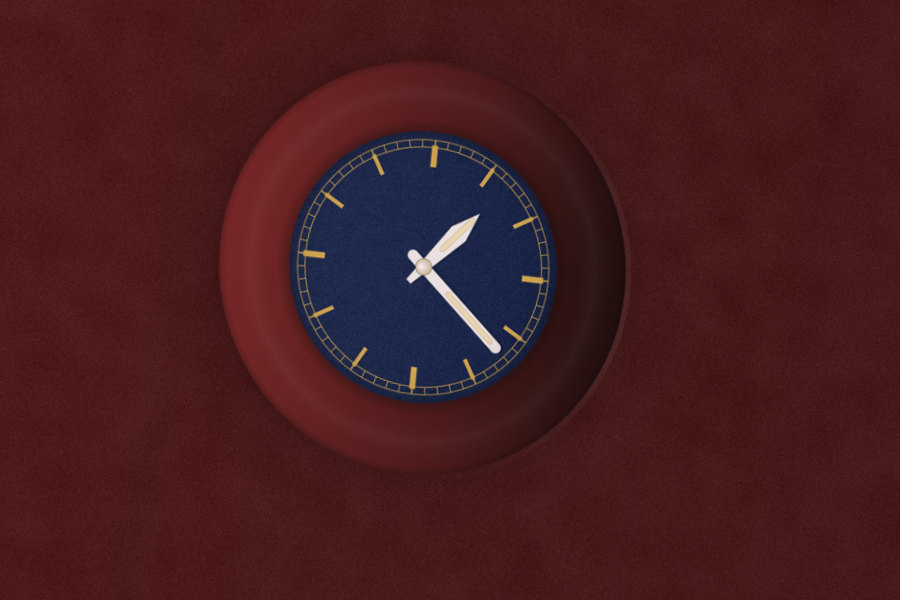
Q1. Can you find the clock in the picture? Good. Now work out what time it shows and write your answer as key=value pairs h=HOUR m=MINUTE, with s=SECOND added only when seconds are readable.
h=1 m=22
